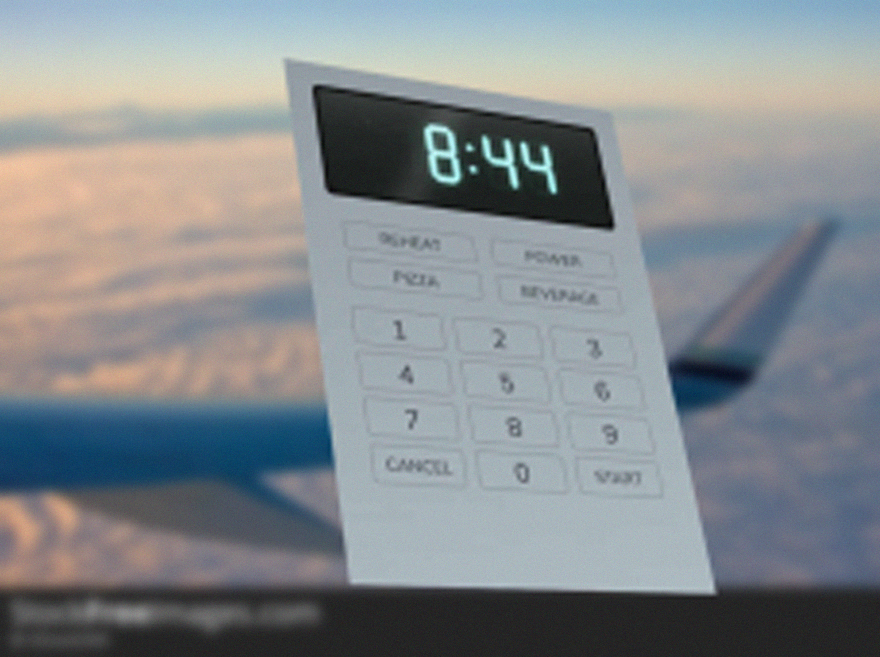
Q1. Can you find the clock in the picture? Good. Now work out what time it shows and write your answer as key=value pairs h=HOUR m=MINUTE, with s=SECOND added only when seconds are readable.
h=8 m=44
